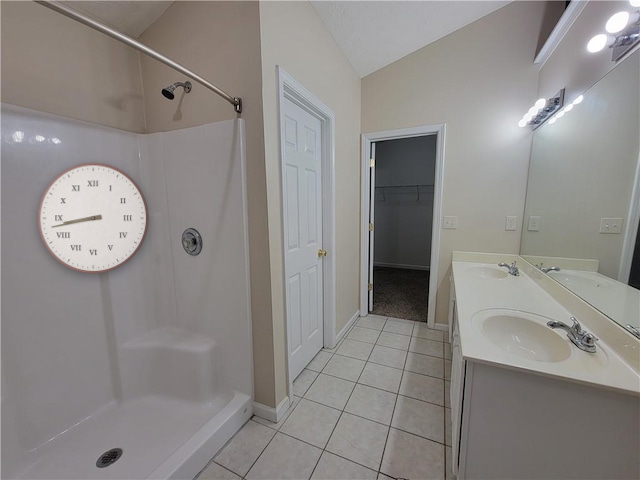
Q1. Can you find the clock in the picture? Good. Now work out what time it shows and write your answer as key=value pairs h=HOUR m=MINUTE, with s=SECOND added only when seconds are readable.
h=8 m=43
